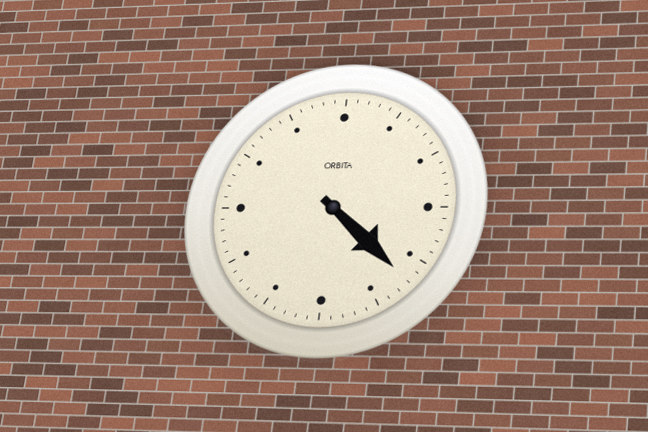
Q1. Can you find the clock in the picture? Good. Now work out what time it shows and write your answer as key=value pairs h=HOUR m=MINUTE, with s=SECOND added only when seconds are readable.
h=4 m=22
